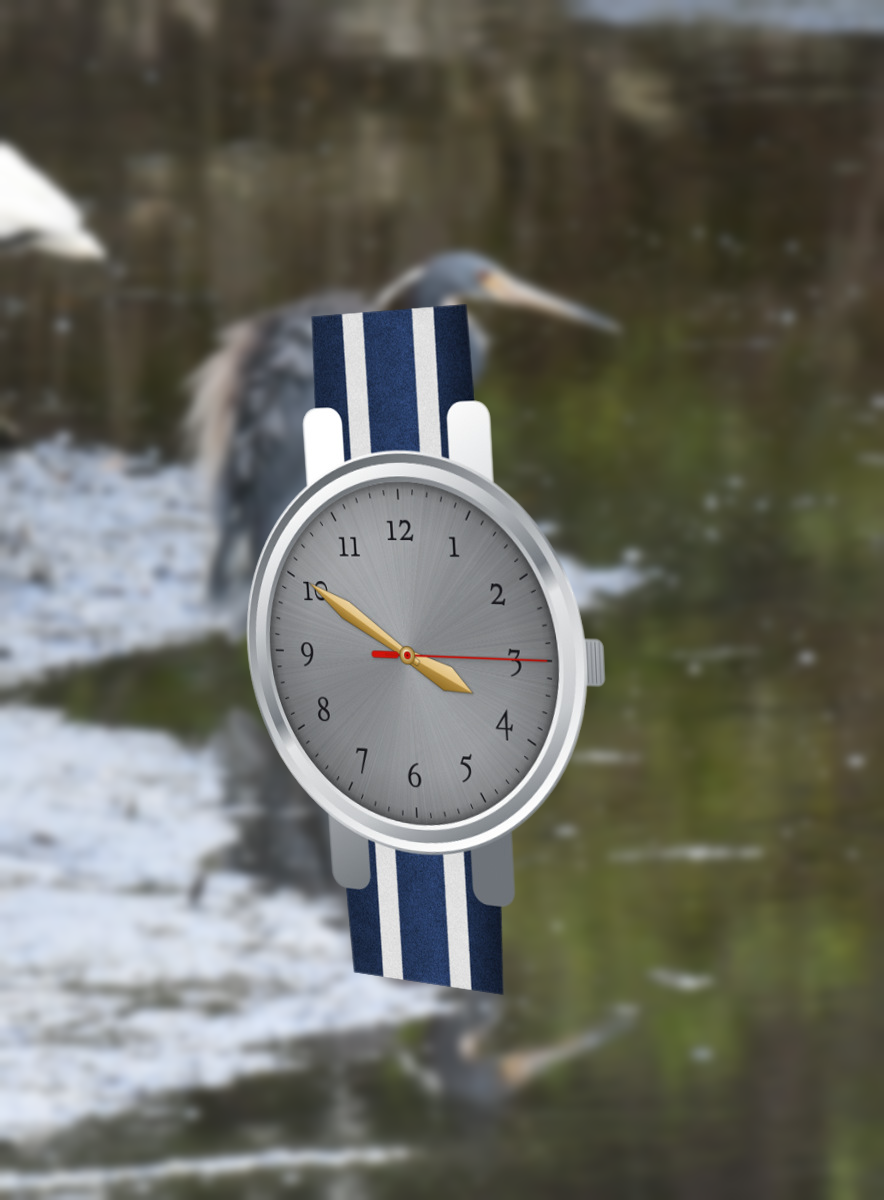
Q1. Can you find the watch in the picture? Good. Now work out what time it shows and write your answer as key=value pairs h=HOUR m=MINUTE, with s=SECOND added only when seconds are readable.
h=3 m=50 s=15
